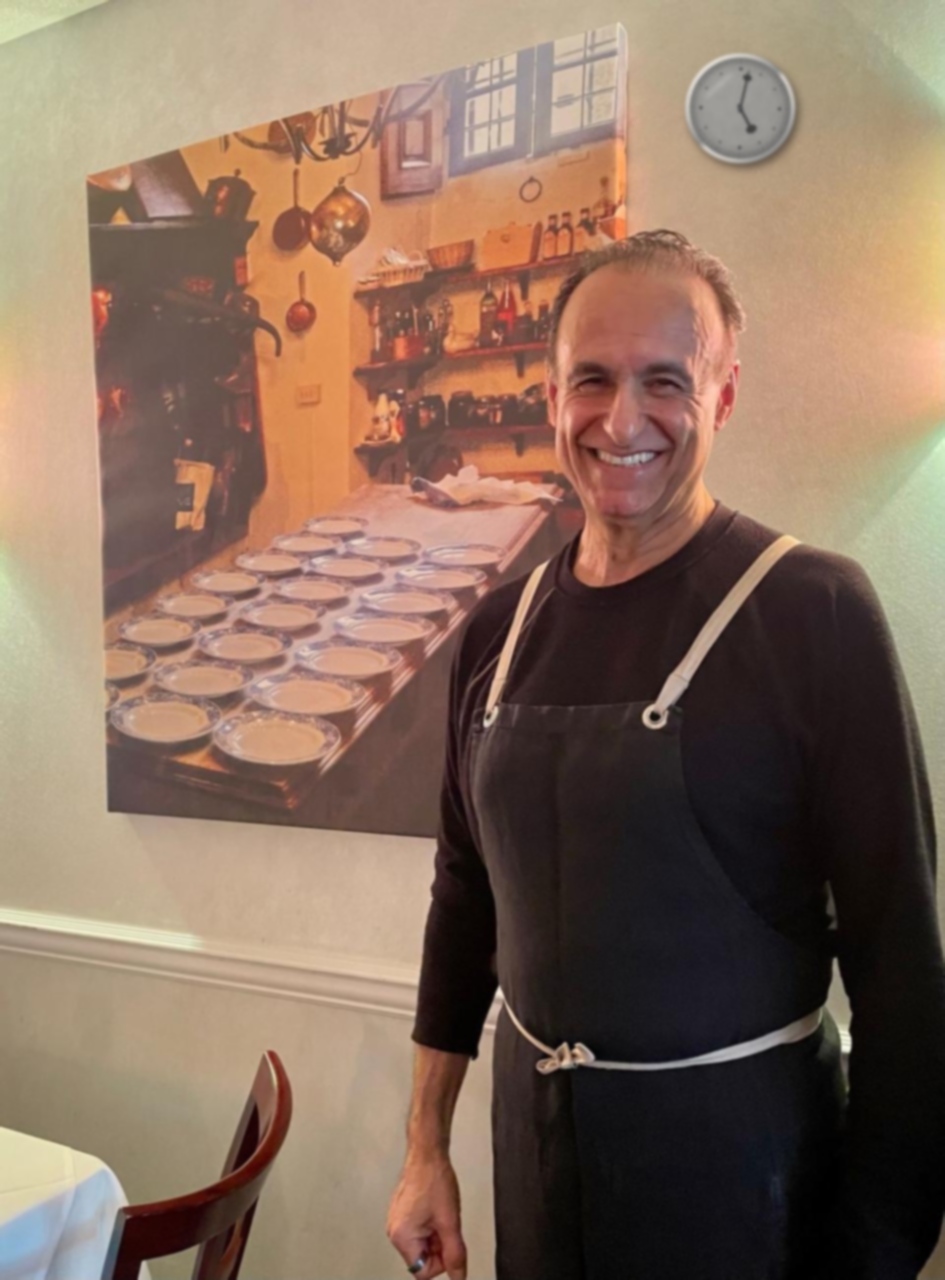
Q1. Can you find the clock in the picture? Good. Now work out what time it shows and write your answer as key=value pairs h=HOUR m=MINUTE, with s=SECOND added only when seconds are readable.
h=5 m=2
